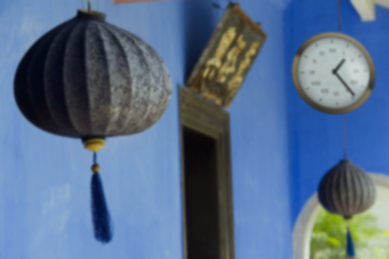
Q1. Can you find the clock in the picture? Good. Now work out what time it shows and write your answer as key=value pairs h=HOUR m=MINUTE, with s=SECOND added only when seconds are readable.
h=1 m=24
